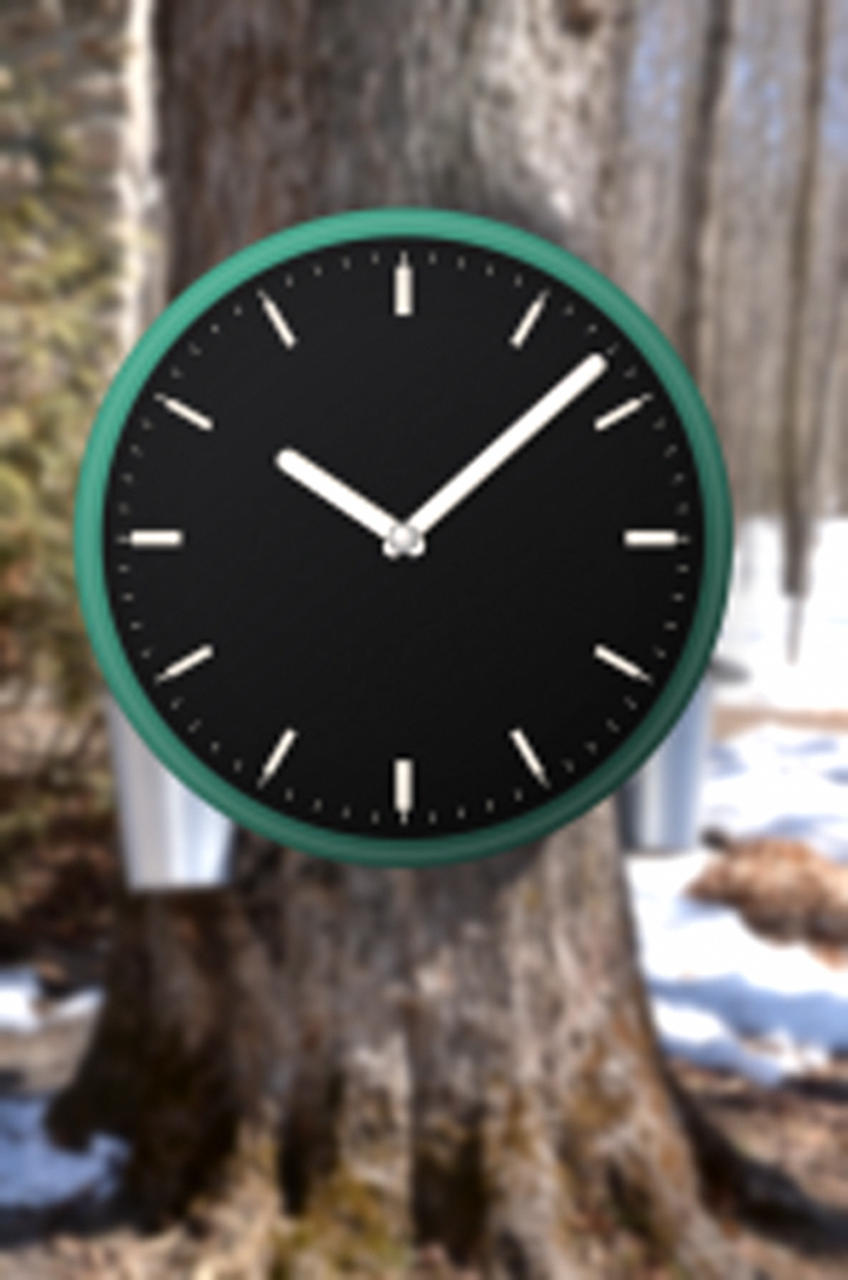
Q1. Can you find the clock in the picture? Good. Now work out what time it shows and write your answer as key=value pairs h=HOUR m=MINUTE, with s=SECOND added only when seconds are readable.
h=10 m=8
